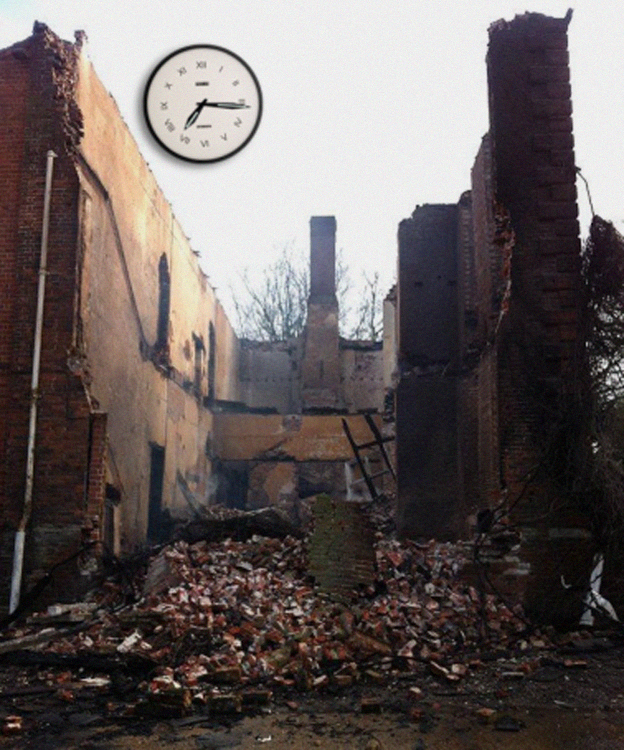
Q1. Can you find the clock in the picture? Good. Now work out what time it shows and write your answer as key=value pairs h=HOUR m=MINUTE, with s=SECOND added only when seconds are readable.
h=7 m=16
